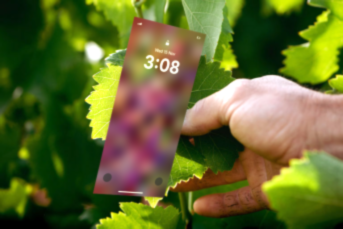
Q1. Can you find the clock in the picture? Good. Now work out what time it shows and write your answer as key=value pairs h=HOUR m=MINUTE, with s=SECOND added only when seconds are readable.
h=3 m=8
